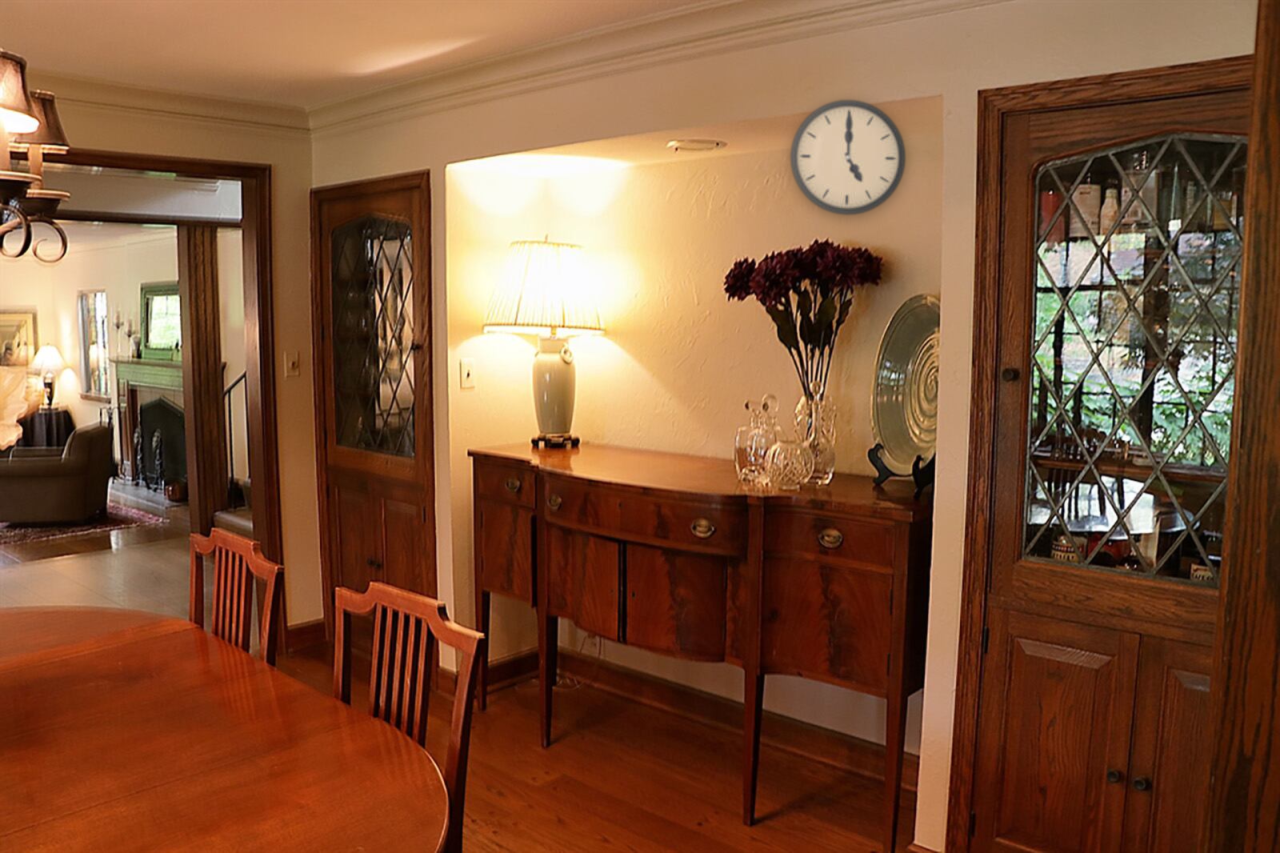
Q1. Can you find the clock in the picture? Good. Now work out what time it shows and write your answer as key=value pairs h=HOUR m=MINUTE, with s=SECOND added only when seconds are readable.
h=5 m=0
